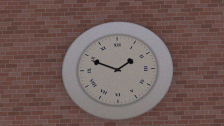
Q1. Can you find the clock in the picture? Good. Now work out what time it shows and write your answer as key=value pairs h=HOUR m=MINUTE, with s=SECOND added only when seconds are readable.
h=1 m=49
